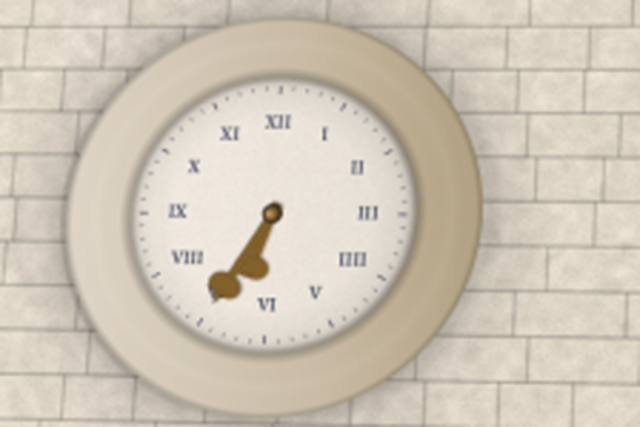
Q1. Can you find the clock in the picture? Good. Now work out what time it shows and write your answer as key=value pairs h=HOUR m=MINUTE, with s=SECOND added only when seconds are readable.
h=6 m=35
